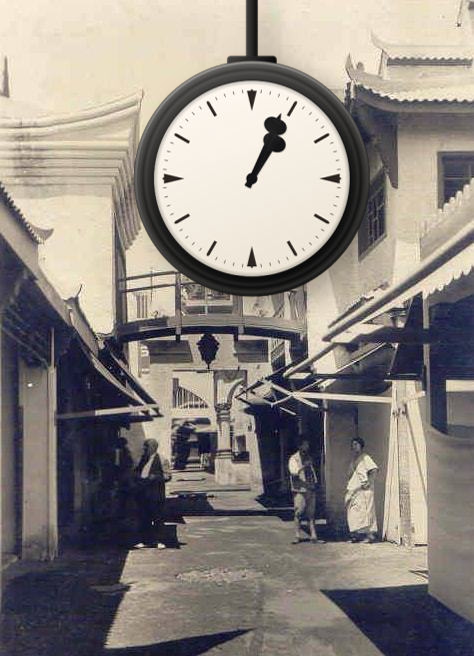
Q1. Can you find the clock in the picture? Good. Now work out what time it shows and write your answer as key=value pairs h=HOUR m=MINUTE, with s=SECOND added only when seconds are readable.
h=1 m=4
